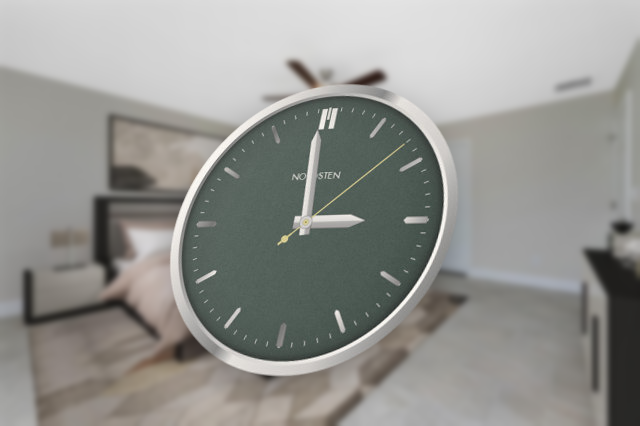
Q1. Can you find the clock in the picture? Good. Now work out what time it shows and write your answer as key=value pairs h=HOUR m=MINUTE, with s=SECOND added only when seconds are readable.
h=2 m=59 s=8
